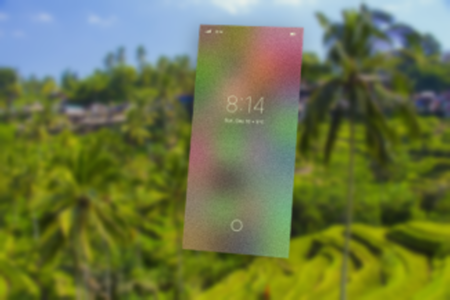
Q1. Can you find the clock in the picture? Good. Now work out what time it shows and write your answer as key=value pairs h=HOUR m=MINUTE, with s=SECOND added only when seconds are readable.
h=8 m=14
